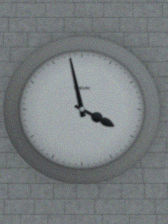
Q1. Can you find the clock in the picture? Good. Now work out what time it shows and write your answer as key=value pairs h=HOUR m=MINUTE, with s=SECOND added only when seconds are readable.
h=3 m=58
